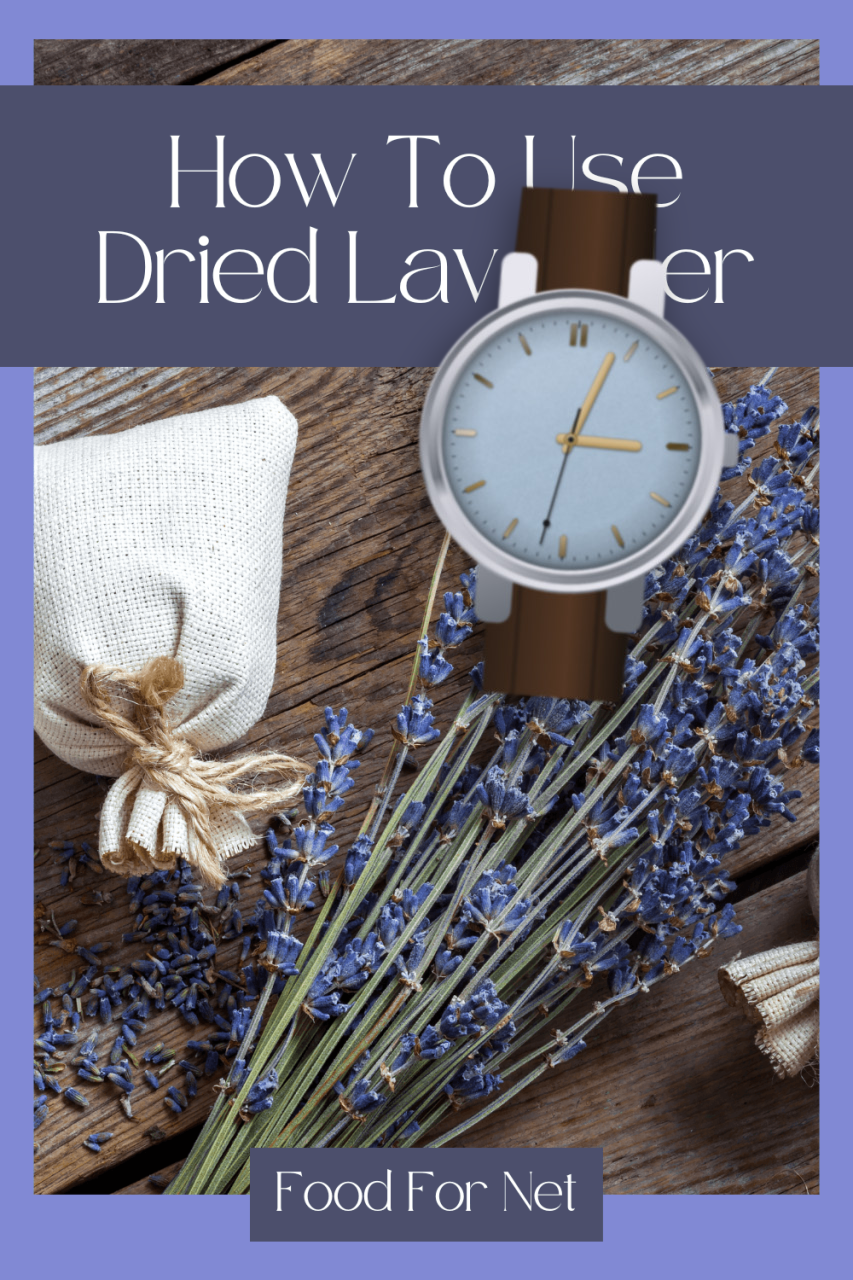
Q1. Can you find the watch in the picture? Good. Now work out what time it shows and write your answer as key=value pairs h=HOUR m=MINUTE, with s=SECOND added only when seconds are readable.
h=3 m=3 s=32
